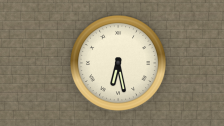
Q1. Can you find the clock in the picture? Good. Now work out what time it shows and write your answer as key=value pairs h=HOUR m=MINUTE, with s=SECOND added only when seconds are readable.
h=6 m=28
